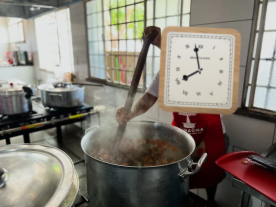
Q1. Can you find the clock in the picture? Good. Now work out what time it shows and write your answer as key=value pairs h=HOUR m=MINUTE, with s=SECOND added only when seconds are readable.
h=7 m=58
